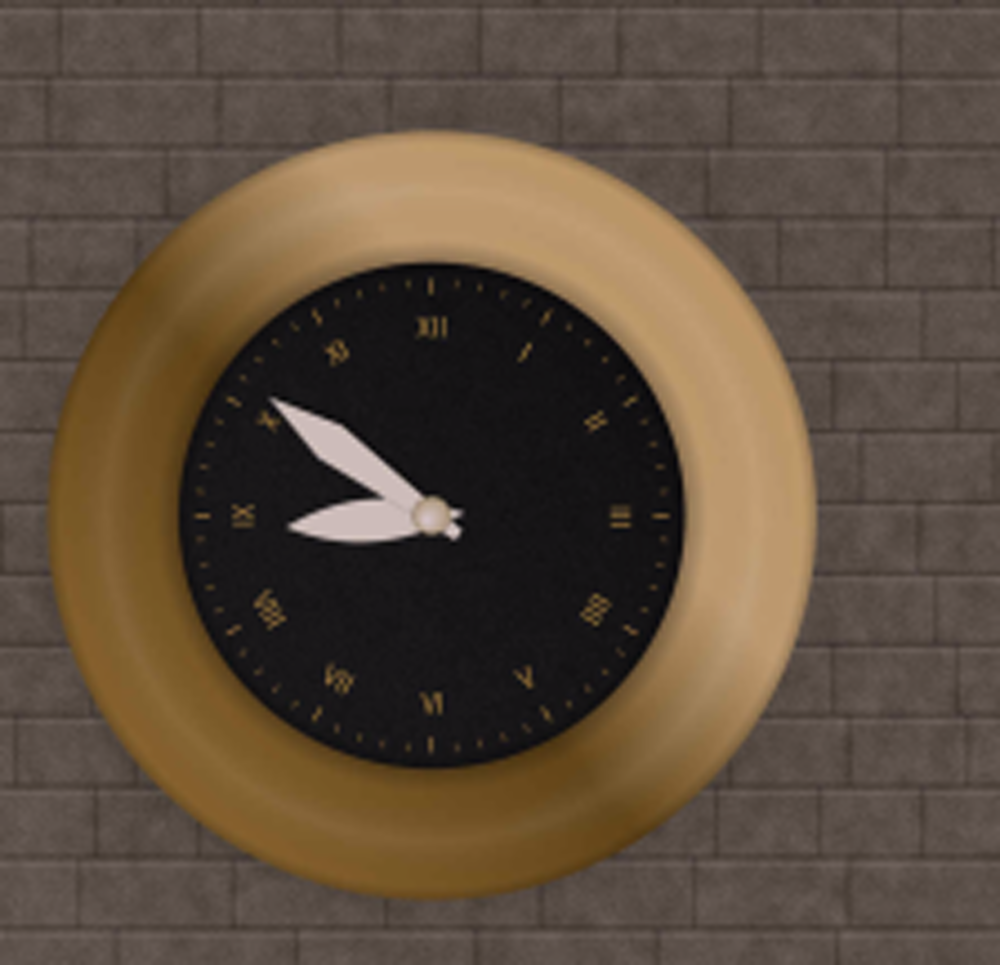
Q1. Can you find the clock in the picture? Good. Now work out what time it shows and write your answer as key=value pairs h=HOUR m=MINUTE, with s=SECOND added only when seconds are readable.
h=8 m=51
